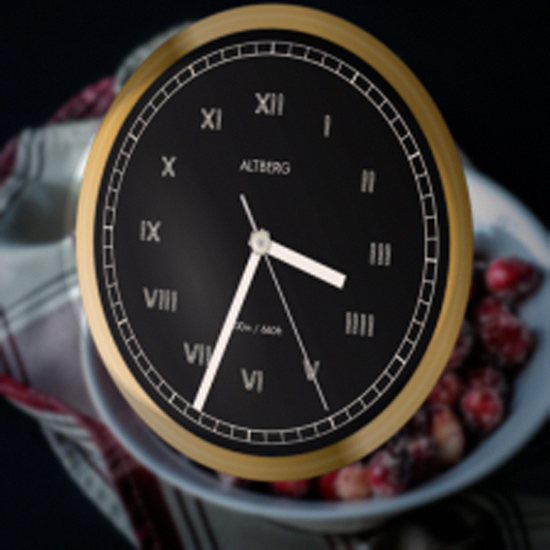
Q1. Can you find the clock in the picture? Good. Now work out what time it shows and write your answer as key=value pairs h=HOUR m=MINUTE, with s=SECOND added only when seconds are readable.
h=3 m=33 s=25
